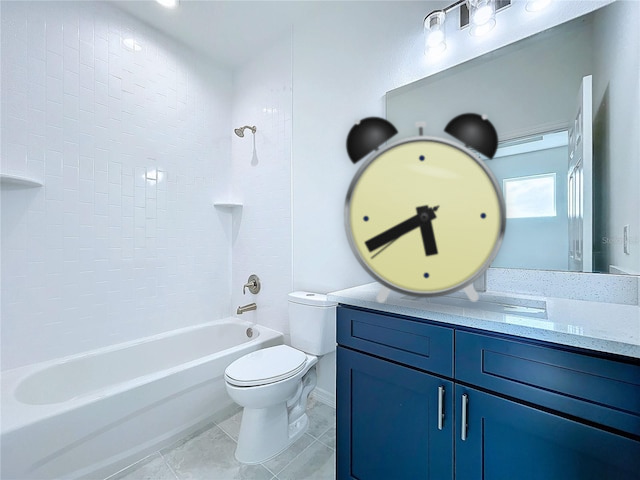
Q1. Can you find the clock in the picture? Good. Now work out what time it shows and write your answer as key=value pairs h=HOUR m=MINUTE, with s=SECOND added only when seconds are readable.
h=5 m=40 s=39
